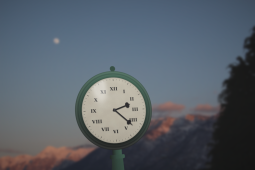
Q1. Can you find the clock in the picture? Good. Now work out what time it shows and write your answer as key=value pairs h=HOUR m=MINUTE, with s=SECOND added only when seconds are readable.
h=2 m=22
